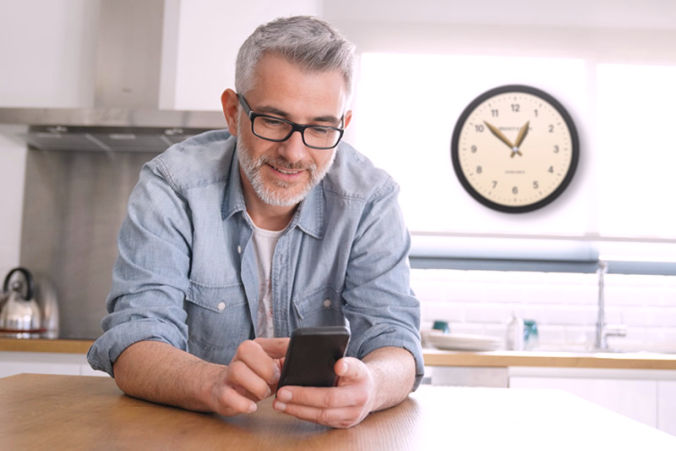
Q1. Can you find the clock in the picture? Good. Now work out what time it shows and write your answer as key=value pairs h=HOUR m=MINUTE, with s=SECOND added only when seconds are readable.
h=12 m=52
